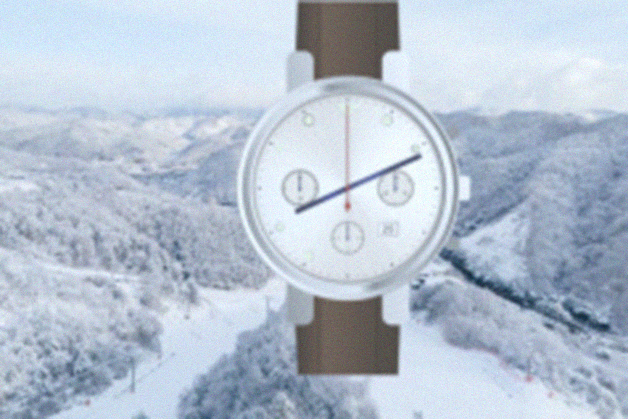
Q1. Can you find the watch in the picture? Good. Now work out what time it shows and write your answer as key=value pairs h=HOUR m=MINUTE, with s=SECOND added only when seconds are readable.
h=8 m=11
